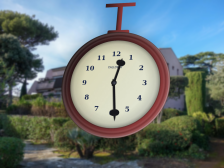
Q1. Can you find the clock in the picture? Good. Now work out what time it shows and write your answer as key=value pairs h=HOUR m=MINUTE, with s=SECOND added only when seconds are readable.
h=12 m=29
